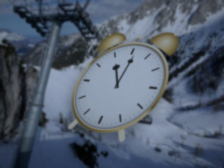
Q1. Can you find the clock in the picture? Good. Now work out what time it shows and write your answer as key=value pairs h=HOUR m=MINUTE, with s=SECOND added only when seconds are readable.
h=11 m=1
